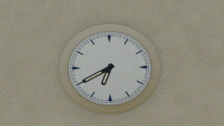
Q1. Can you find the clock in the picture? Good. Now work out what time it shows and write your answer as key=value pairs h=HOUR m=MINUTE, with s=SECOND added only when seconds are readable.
h=6 m=40
